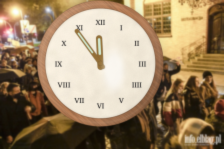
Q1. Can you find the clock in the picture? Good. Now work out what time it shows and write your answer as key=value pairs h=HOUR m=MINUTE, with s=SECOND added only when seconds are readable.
h=11 m=54
